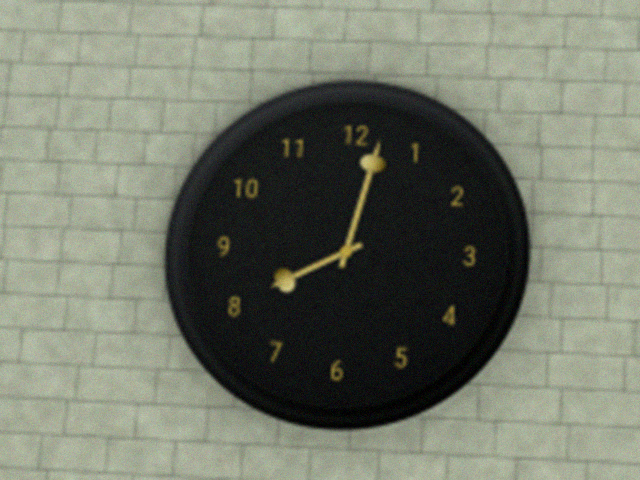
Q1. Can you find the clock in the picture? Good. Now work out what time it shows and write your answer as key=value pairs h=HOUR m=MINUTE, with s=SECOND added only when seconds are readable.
h=8 m=2
